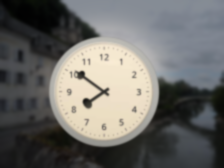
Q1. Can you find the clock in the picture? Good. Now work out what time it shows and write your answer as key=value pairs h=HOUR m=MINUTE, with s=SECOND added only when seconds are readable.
h=7 m=51
